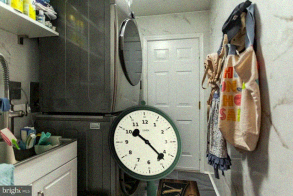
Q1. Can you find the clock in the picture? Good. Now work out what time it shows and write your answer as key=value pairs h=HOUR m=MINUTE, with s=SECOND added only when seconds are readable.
h=10 m=23
